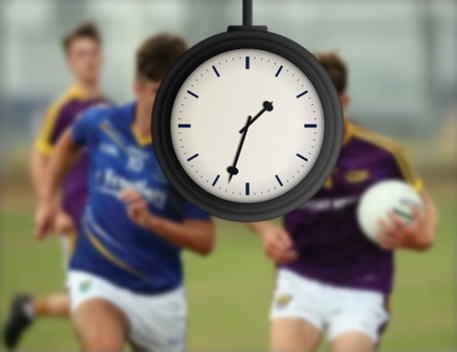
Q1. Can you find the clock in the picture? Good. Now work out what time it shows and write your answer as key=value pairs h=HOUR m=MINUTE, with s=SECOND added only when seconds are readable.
h=1 m=33
